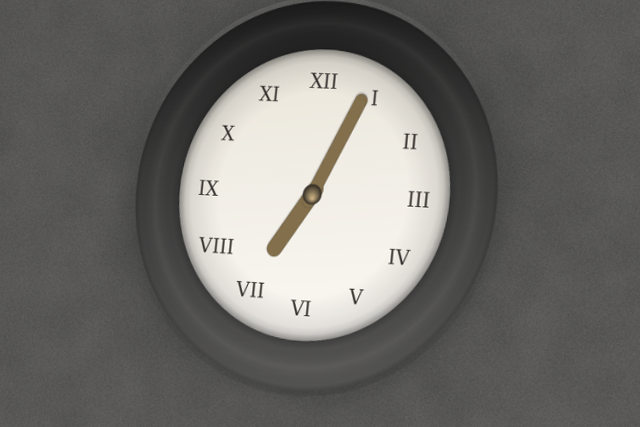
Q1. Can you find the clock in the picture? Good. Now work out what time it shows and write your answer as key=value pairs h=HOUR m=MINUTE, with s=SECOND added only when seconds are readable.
h=7 m=4
